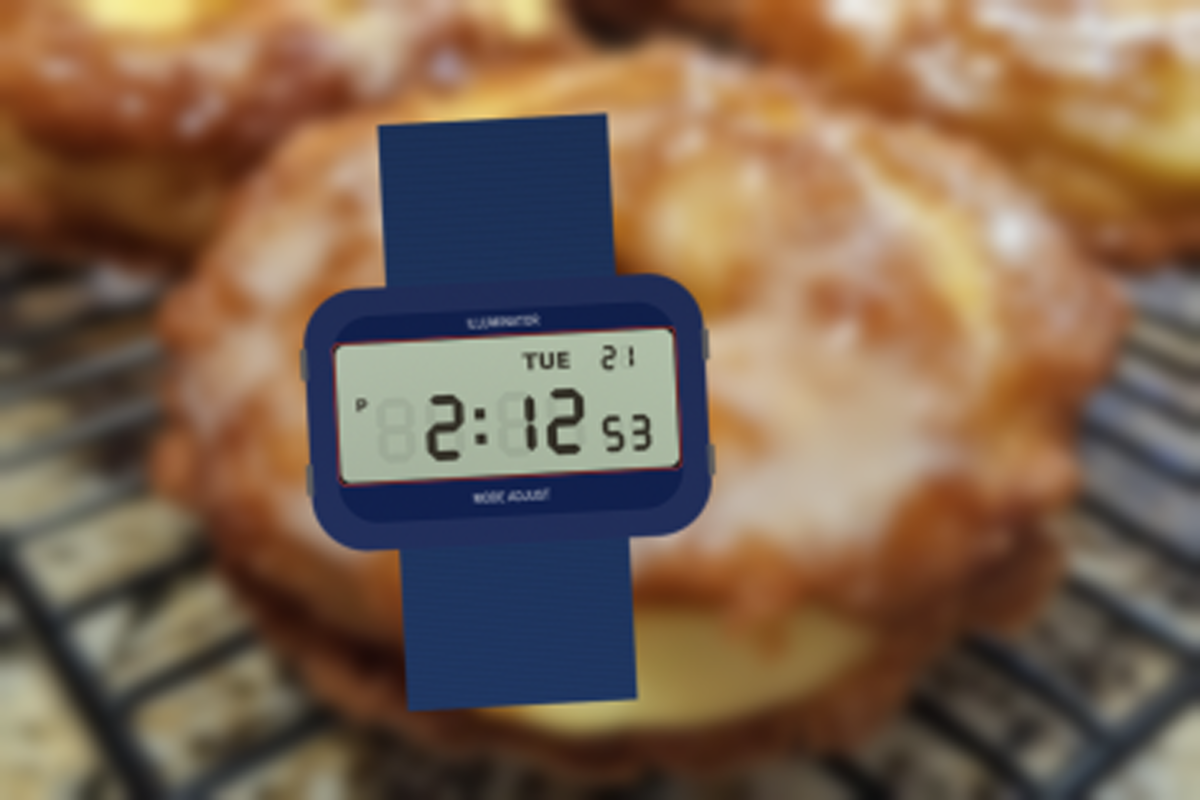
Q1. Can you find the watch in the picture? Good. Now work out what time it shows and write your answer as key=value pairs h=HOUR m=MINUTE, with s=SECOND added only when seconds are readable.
h=2 m=12 s=53
